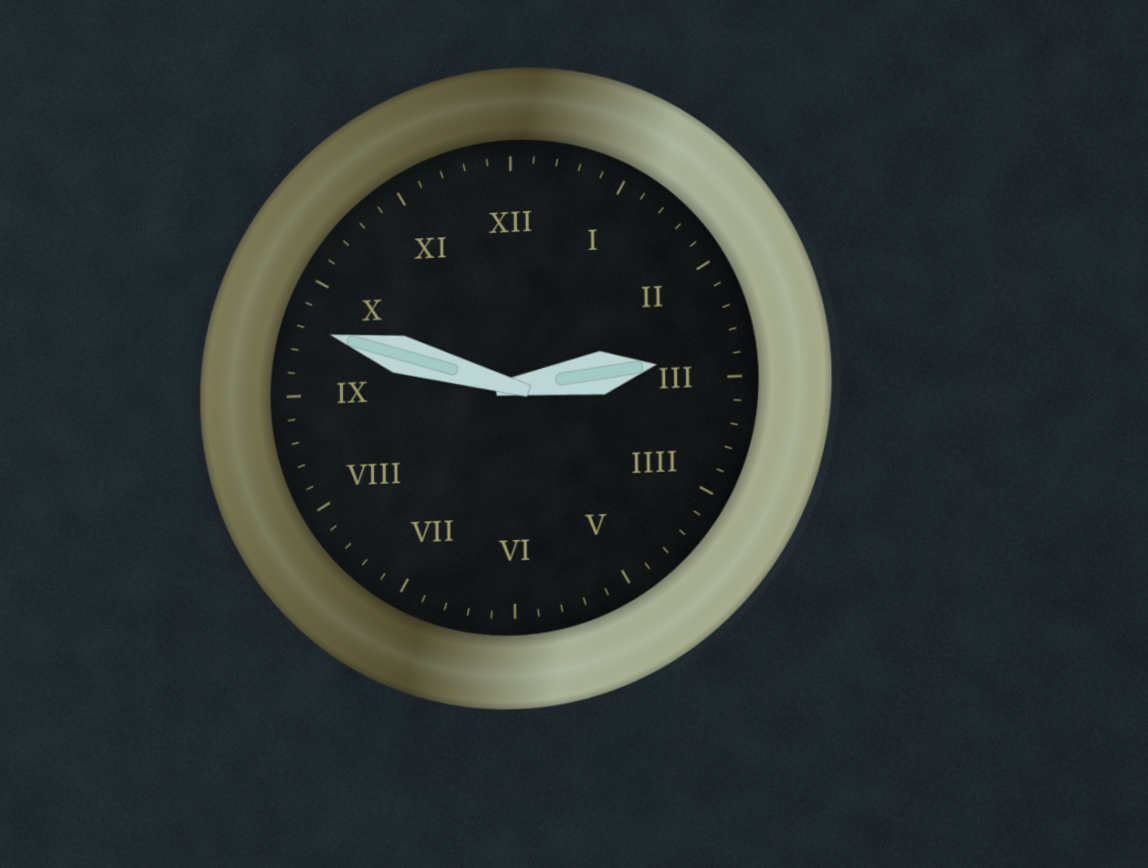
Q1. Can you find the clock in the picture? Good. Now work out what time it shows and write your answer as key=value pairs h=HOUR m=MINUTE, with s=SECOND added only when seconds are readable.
h=2 m=48
